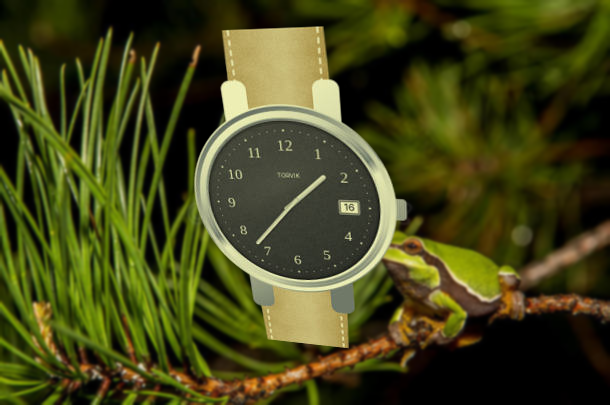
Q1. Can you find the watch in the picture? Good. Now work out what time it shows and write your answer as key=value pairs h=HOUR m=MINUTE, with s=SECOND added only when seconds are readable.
h=1 m=37
